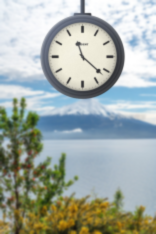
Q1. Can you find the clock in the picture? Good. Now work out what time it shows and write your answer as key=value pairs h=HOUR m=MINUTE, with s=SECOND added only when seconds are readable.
h=11 m=22
